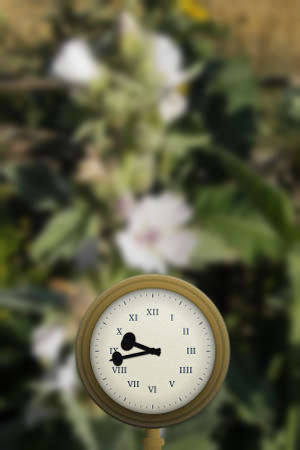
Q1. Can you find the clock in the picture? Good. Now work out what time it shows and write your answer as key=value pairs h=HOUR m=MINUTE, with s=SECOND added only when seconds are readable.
h=9 m=43
